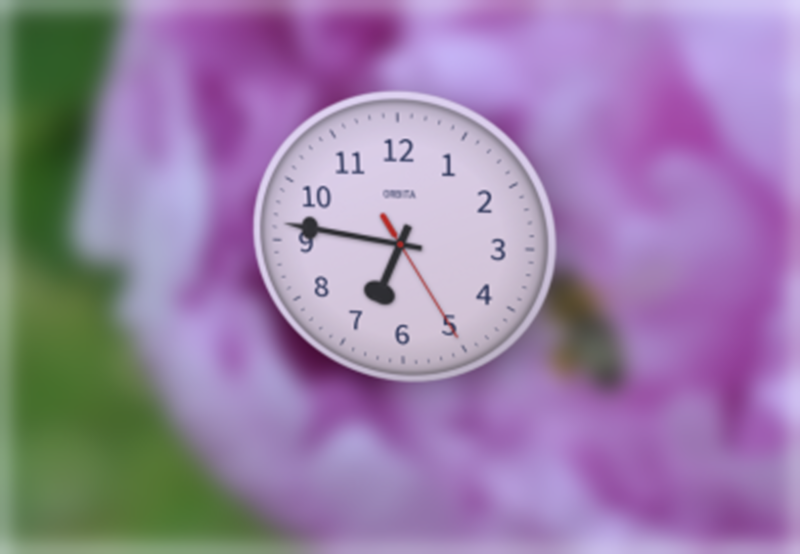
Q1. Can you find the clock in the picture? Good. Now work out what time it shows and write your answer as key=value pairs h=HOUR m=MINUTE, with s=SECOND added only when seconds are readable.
h=6 m=46 s=25
